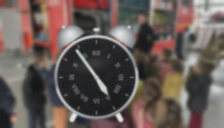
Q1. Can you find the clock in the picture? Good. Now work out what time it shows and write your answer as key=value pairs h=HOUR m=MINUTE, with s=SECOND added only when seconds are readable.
h=4 m=54
